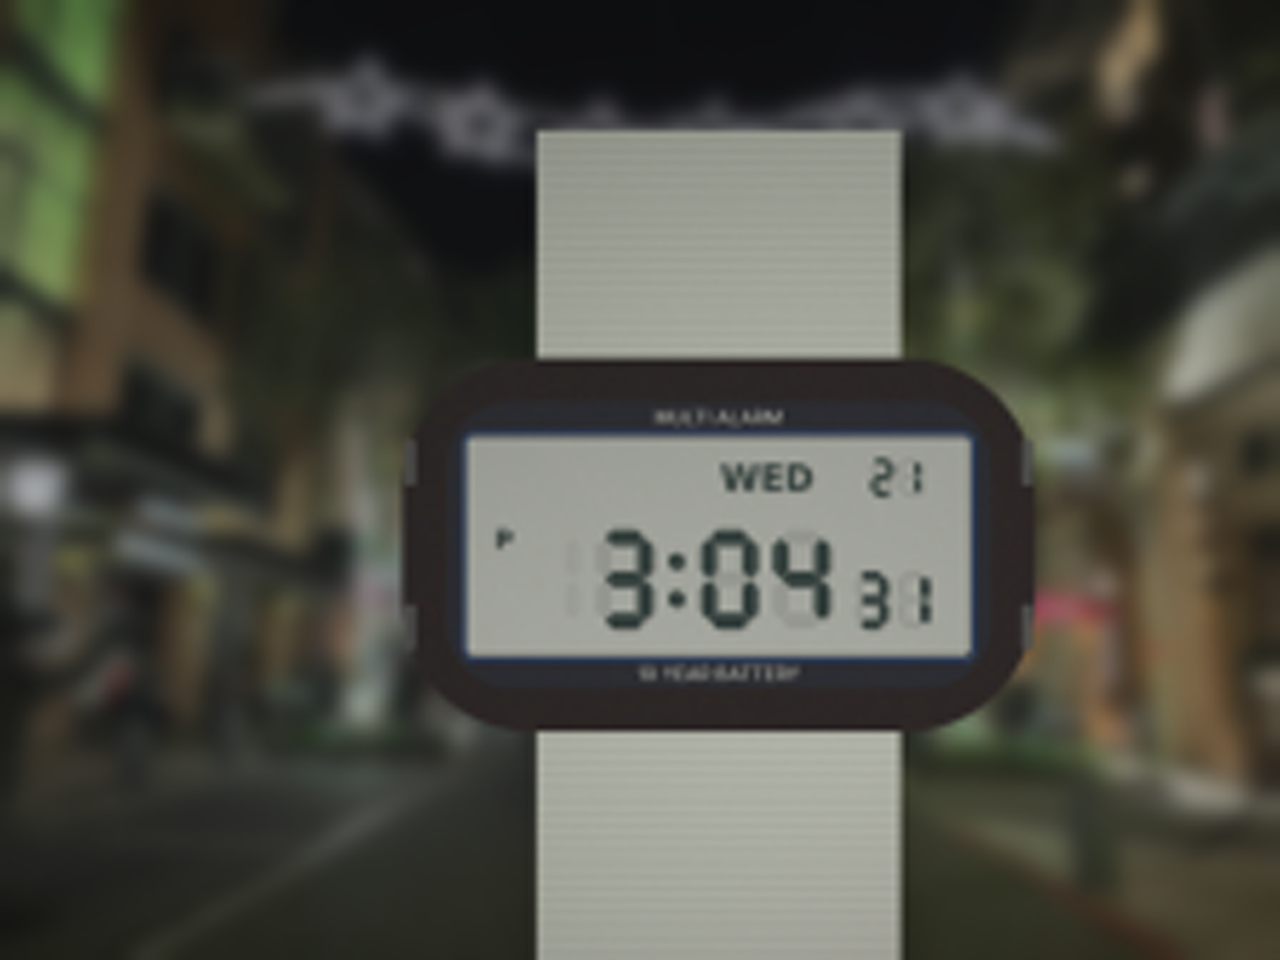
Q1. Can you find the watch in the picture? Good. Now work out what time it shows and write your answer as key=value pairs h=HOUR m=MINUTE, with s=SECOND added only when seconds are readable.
h=3 m=4 s=31
